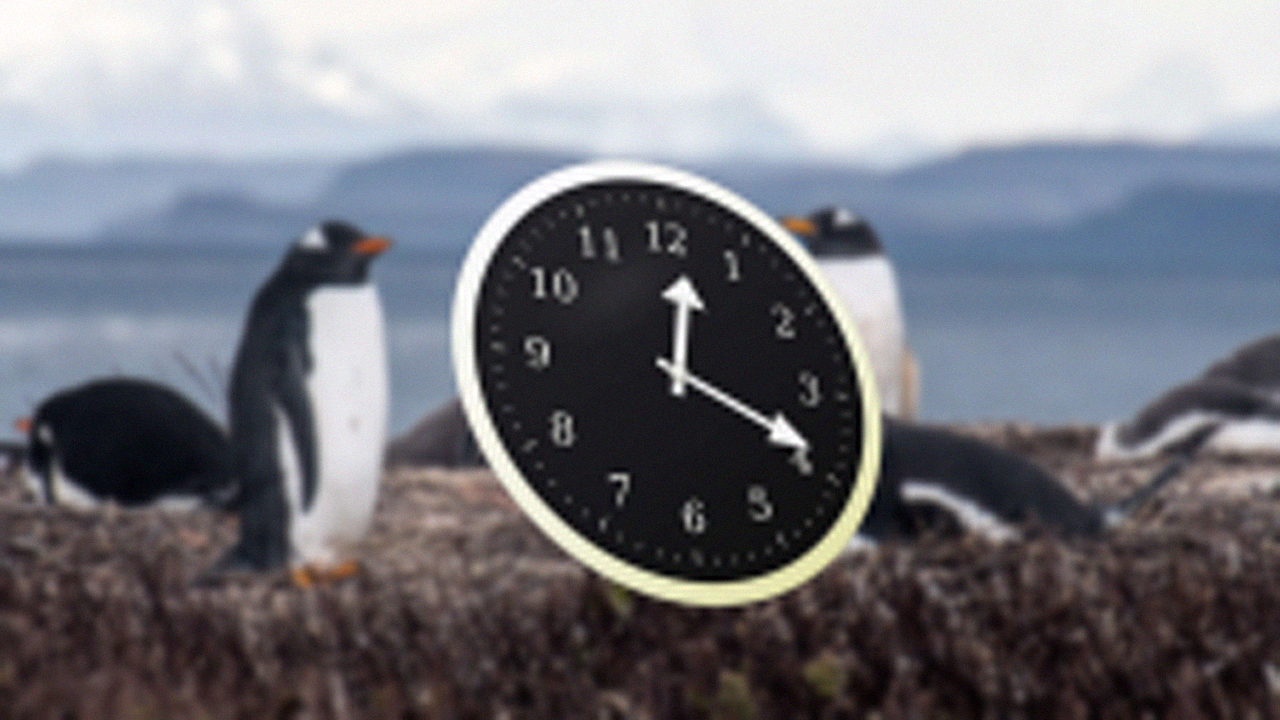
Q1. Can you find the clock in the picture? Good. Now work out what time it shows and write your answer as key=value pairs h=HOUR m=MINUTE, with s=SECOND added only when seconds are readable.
h=12 m=19
